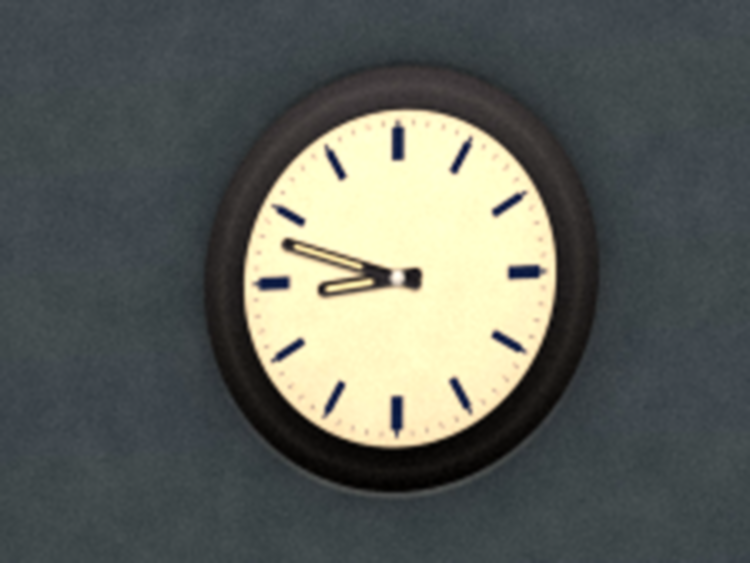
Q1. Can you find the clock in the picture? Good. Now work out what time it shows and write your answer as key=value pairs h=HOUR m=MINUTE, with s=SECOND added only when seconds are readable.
h=8 m=48
